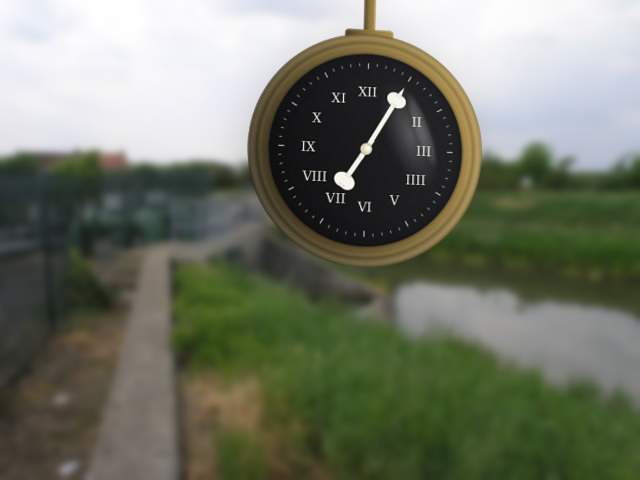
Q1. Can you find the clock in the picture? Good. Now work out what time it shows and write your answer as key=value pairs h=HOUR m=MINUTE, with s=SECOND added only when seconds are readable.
h=7 m=5
